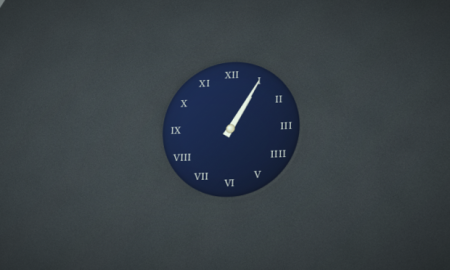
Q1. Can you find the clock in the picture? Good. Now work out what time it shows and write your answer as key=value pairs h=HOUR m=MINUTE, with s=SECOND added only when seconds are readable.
h=1 m=5
